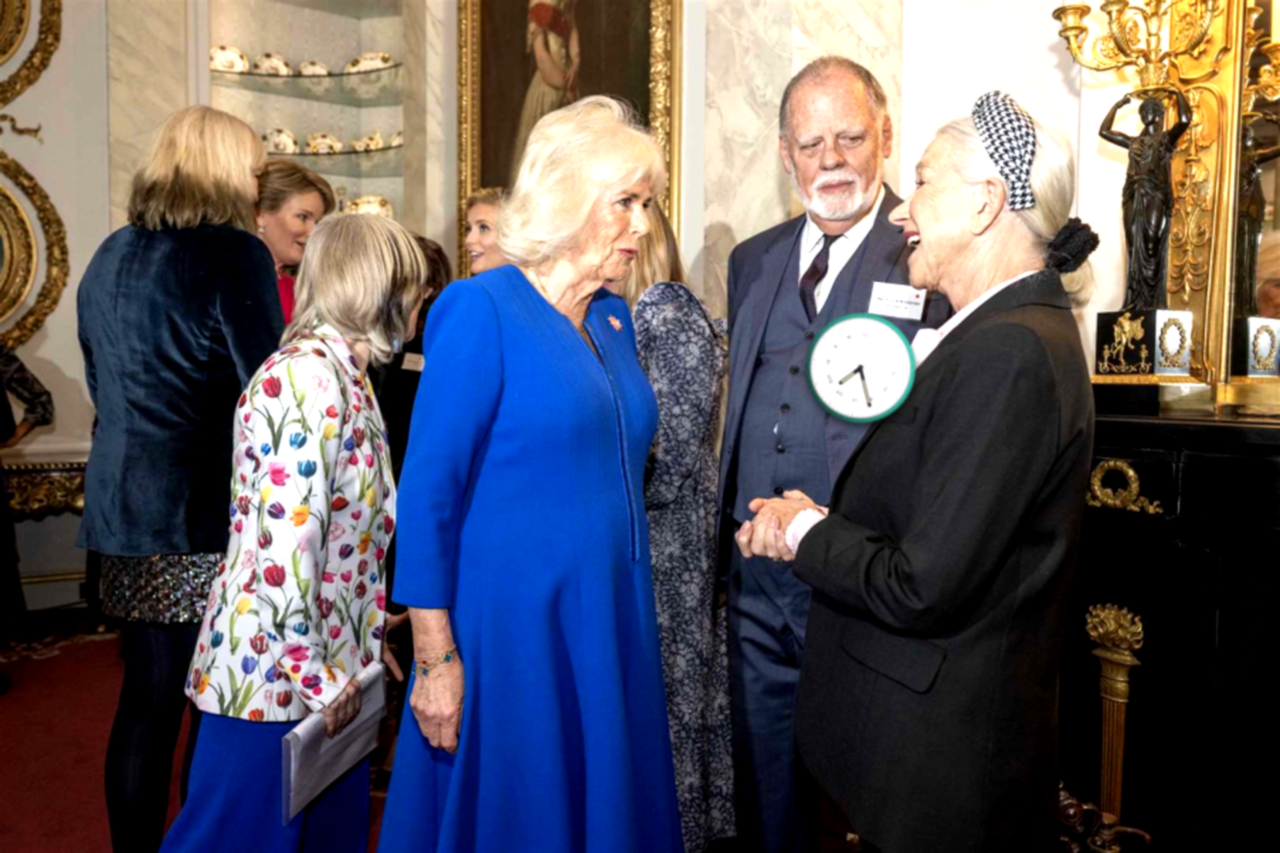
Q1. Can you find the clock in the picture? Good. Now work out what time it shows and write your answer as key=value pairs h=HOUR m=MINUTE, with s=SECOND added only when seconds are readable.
h=7 m=26
